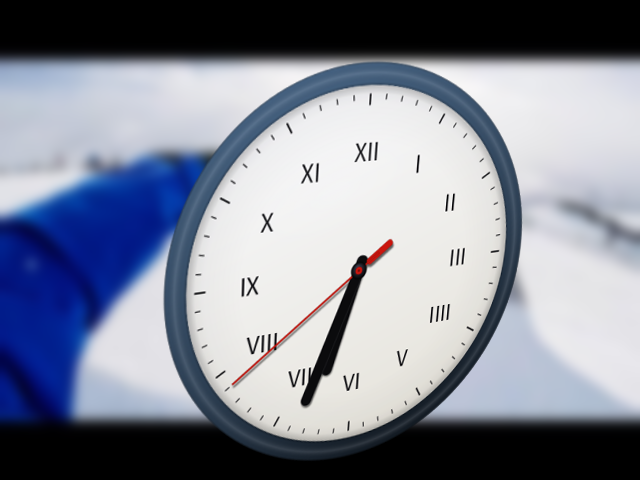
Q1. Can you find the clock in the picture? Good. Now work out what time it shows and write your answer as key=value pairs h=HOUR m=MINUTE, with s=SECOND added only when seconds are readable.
h=6 m=33 s=39
